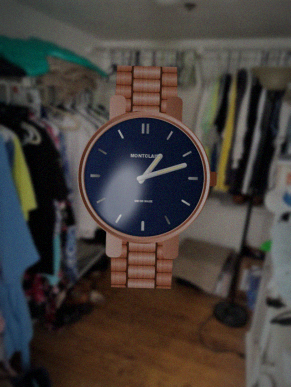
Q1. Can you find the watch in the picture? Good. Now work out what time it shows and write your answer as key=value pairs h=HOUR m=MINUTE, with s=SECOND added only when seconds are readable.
h=1 m=12
